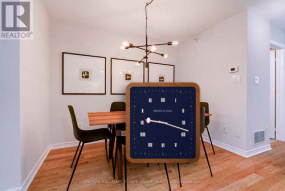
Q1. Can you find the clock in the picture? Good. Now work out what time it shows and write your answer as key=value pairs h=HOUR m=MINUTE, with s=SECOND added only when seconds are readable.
h=9 m=18
